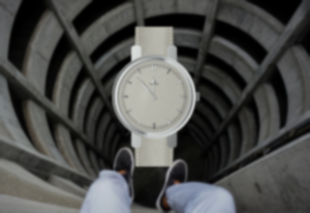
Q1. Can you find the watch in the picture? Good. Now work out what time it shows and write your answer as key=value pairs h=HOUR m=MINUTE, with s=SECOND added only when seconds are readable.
h=11 m=53
